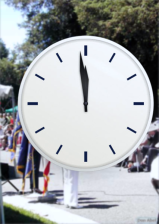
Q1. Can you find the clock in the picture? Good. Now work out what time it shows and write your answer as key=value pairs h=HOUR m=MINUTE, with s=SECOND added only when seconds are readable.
h=11 m=59
